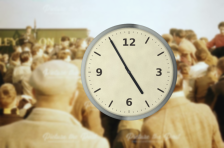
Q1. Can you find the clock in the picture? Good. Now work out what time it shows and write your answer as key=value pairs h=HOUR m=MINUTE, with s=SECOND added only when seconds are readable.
h=4 m=55
